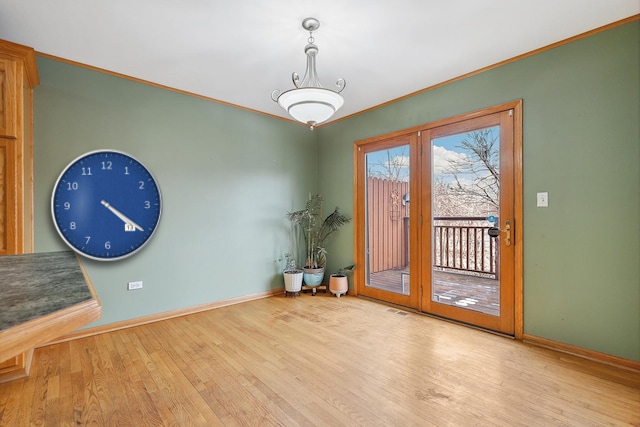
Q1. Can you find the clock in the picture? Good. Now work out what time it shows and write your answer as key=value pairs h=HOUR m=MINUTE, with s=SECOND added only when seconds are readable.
h=4 m=21
